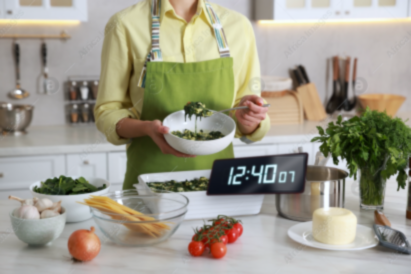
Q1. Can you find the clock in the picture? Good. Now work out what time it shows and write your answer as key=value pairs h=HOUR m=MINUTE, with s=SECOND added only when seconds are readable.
h=12 m=40
